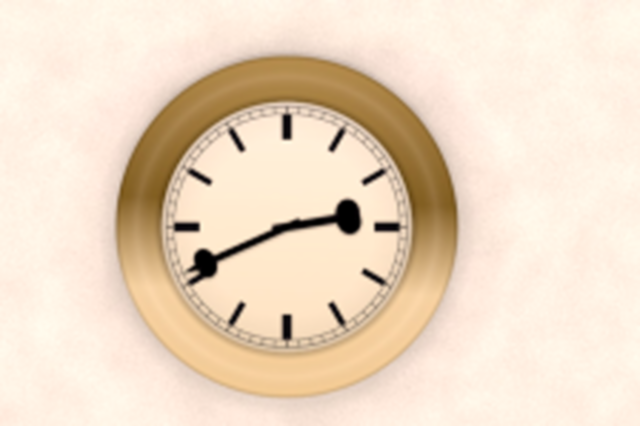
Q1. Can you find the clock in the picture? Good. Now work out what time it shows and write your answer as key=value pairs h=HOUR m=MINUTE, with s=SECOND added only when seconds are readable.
h=2 m=41
